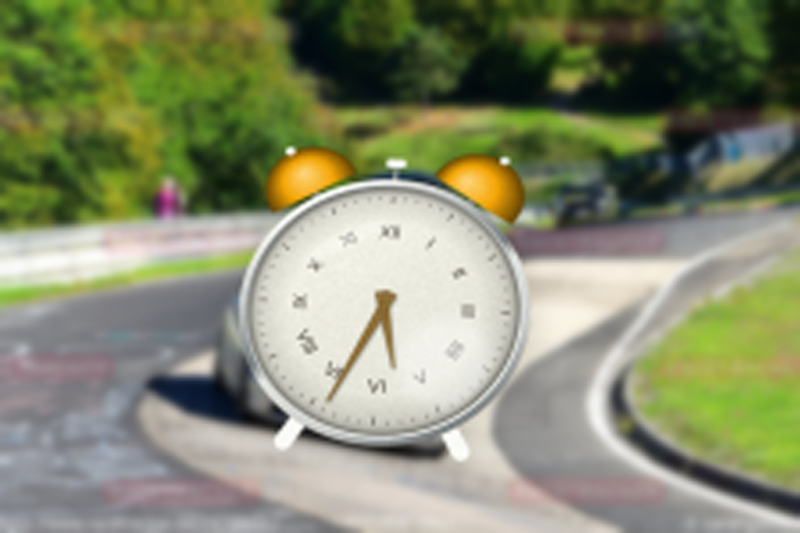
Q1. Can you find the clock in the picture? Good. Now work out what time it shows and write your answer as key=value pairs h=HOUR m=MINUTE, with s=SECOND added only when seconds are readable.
h=5 m=34
